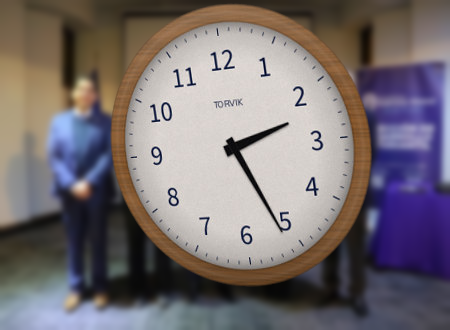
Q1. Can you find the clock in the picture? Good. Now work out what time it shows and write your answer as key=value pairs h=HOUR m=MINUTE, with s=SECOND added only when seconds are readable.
h=2 m=26
